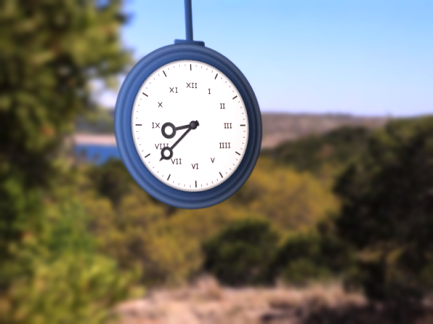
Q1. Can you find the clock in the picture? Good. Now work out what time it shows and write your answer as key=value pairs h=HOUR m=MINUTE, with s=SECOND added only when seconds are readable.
h=8 m=38
